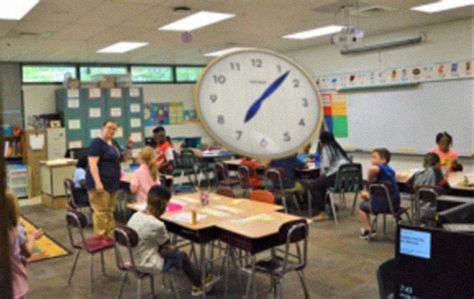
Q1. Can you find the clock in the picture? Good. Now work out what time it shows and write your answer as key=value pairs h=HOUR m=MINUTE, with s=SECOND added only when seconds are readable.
h=7 m=7
